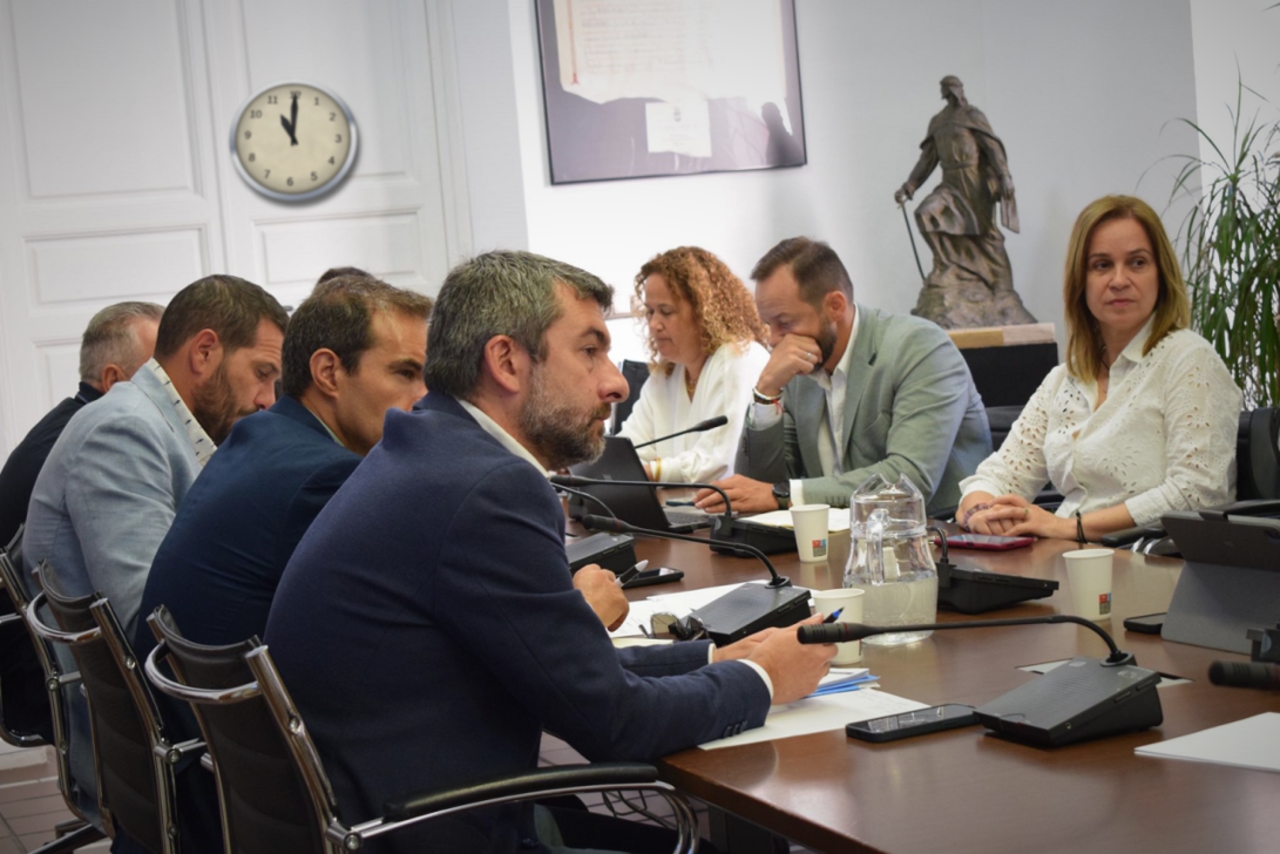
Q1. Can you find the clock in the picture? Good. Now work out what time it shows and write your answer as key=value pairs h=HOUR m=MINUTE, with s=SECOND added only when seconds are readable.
h=11 m=0
